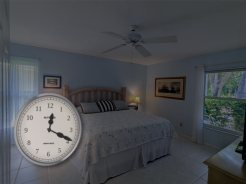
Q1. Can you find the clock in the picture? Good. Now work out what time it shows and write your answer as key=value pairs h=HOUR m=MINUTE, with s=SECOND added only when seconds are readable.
h=12 m=19
